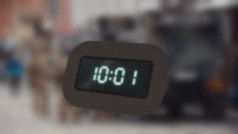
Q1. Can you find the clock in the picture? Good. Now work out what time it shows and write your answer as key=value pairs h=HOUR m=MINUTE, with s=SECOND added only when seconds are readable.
h=10 m=1
